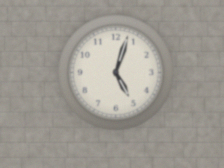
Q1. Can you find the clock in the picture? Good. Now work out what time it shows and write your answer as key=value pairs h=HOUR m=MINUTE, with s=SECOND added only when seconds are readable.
h=5 m=3
